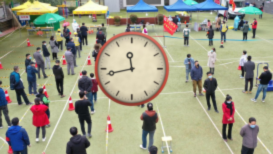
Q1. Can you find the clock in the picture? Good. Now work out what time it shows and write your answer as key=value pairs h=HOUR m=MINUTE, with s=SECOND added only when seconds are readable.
h=11 m=43
